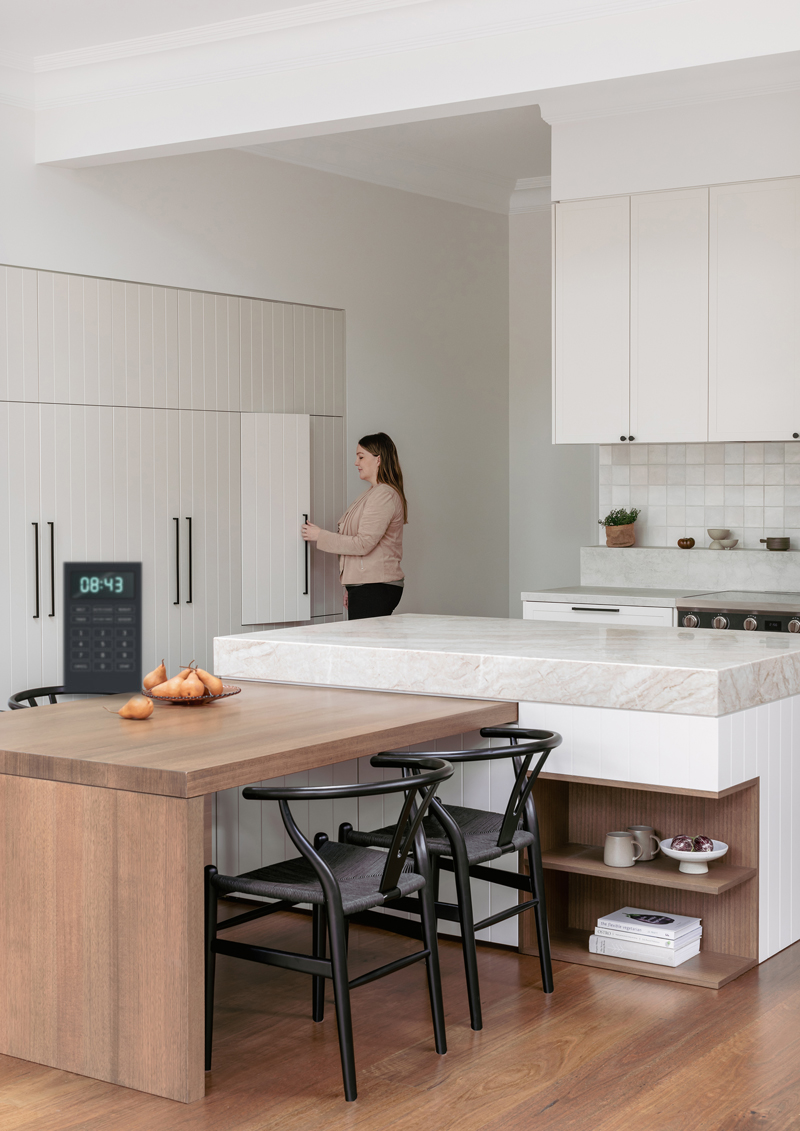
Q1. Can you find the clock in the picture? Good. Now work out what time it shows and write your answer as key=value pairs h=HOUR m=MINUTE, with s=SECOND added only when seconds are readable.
h=8 m=43
